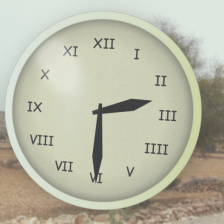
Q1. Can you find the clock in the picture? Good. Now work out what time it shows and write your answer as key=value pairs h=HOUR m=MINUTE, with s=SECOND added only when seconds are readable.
h=2 m=30
